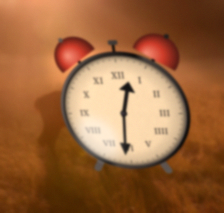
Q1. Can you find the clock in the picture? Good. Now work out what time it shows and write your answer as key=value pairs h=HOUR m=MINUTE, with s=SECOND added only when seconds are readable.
h=12 m=31
